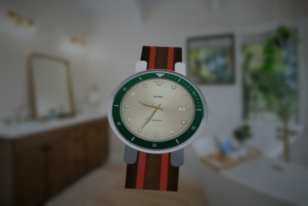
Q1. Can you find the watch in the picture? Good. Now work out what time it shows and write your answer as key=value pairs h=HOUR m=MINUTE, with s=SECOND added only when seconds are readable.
h=9 m=35
